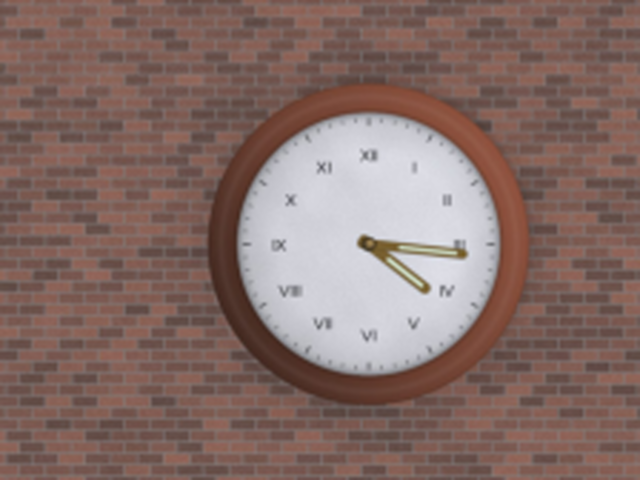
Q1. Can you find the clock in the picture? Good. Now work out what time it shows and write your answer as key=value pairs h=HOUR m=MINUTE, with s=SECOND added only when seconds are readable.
h=4 m=16
